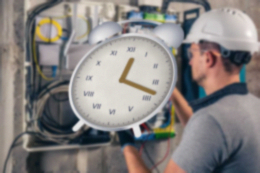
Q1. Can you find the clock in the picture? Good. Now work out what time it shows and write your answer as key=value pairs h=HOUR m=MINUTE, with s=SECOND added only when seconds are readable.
h=12 m=18
